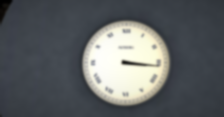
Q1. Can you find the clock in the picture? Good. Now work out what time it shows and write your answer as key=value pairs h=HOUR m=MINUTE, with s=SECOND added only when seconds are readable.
h=3 m=16
